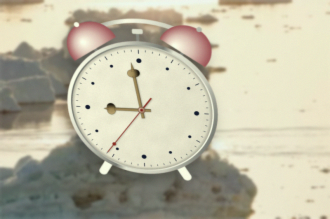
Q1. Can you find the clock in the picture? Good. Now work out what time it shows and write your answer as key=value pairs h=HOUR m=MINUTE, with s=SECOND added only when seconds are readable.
h=8 m=58 s=36
